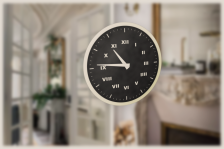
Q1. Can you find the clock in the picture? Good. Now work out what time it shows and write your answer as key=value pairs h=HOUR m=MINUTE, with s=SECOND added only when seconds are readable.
h=10 m=46
